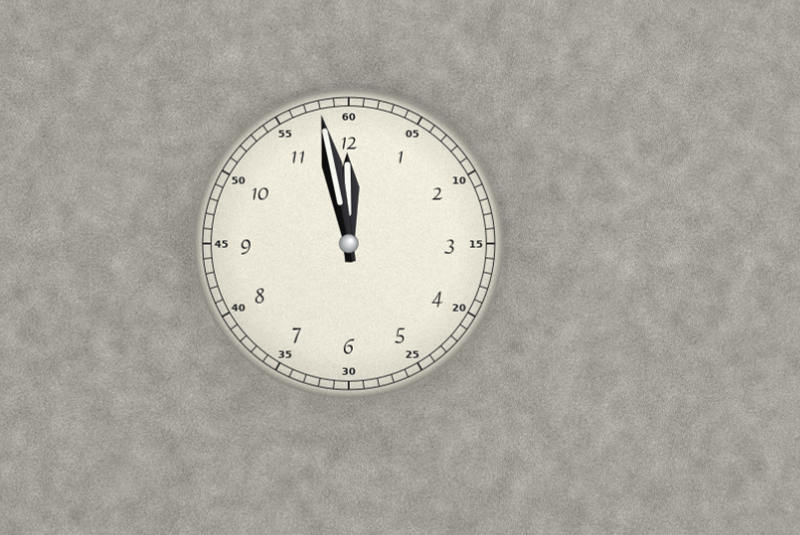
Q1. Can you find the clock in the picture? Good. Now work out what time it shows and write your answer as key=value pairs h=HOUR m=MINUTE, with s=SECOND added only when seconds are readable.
h=11 m=58
